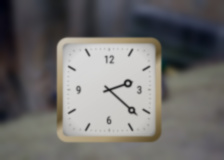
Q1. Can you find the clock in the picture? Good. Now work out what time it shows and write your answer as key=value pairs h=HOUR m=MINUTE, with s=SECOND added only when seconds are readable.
h=2 m=22
